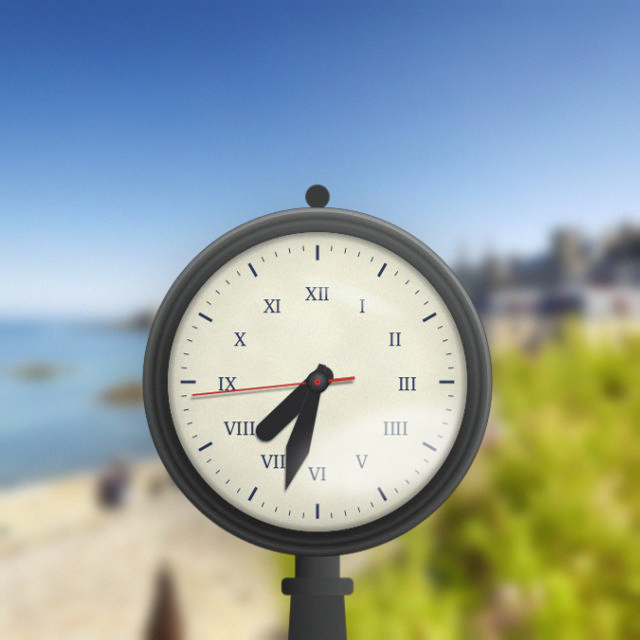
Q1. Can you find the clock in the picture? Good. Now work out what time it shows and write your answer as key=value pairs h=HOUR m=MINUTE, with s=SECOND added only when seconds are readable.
h=7 m=32 s=44
